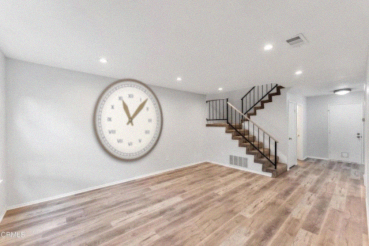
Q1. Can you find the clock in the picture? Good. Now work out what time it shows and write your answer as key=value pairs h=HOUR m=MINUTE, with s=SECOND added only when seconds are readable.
h=11 m=7
